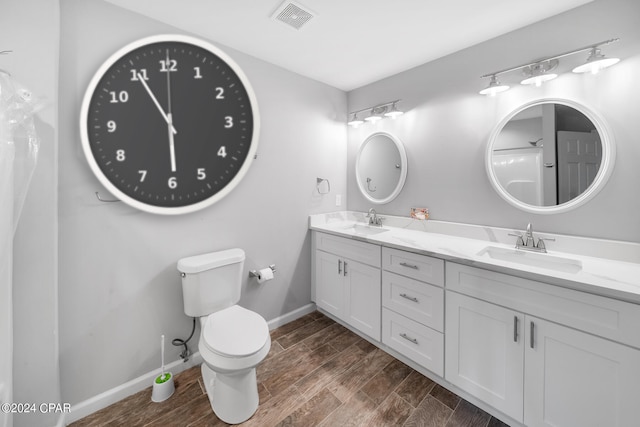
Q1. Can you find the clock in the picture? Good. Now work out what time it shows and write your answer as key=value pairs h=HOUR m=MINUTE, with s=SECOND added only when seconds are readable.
h=5 m=55 s=0
